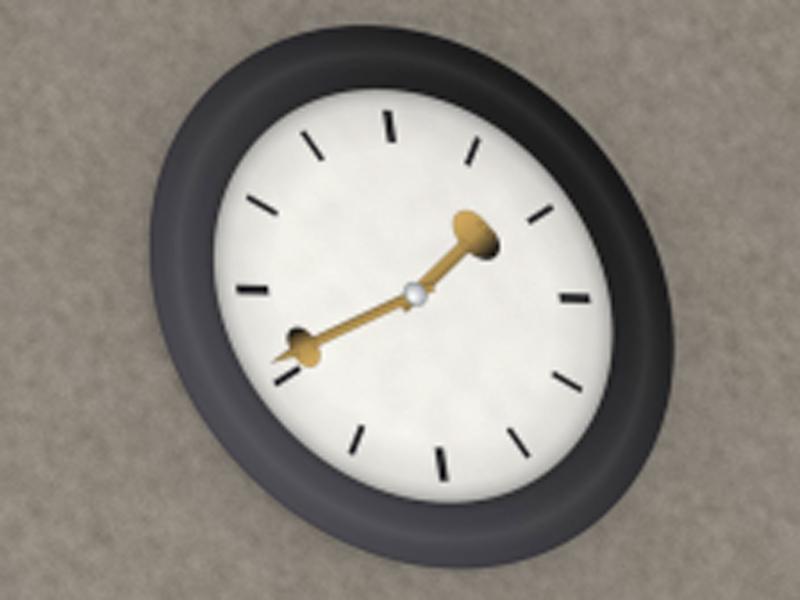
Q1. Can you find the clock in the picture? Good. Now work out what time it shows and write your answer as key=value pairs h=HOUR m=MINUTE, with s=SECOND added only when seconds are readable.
h=1 m=41
